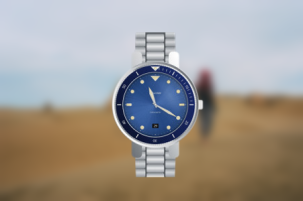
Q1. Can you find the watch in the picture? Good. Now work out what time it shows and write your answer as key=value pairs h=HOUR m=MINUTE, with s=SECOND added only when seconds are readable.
h=11 m=20
